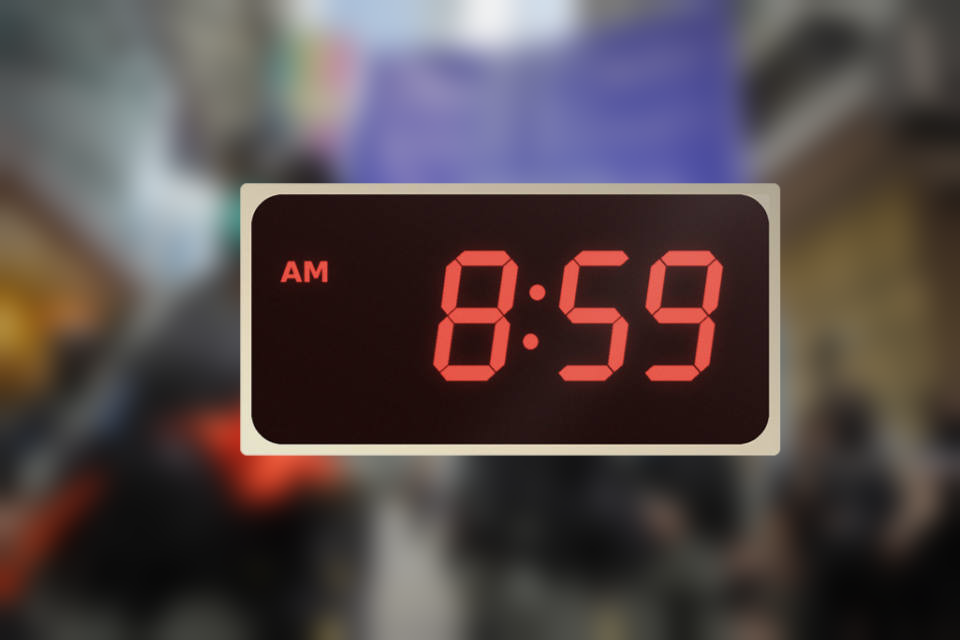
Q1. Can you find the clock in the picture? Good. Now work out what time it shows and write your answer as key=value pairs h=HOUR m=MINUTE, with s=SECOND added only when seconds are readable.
h=8 m=59
